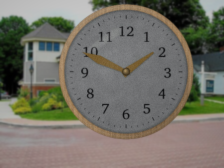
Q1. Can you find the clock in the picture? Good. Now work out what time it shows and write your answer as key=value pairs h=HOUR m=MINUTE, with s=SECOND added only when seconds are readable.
h=1 m=49
